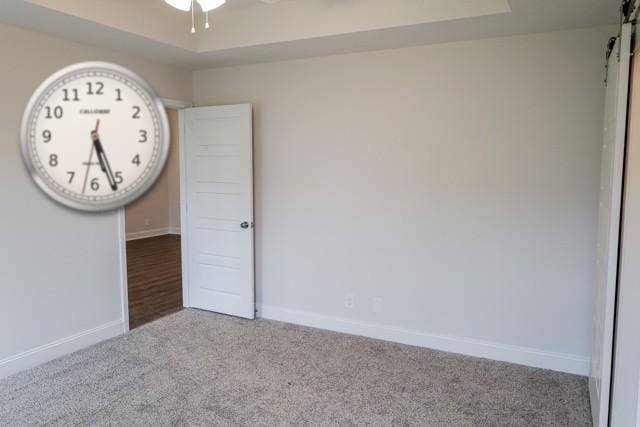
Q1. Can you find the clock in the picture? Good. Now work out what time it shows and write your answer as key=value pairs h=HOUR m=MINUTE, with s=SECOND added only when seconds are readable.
h=5 m=26 s=32
